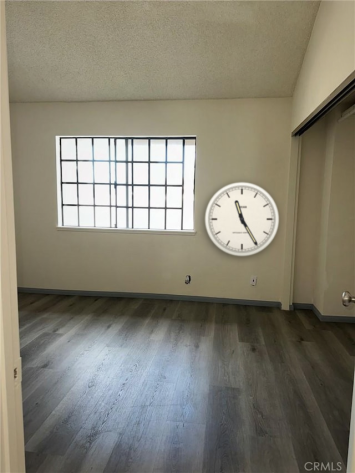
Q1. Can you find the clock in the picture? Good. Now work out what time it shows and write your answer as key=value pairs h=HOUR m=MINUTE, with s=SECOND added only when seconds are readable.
h=11 m=25
